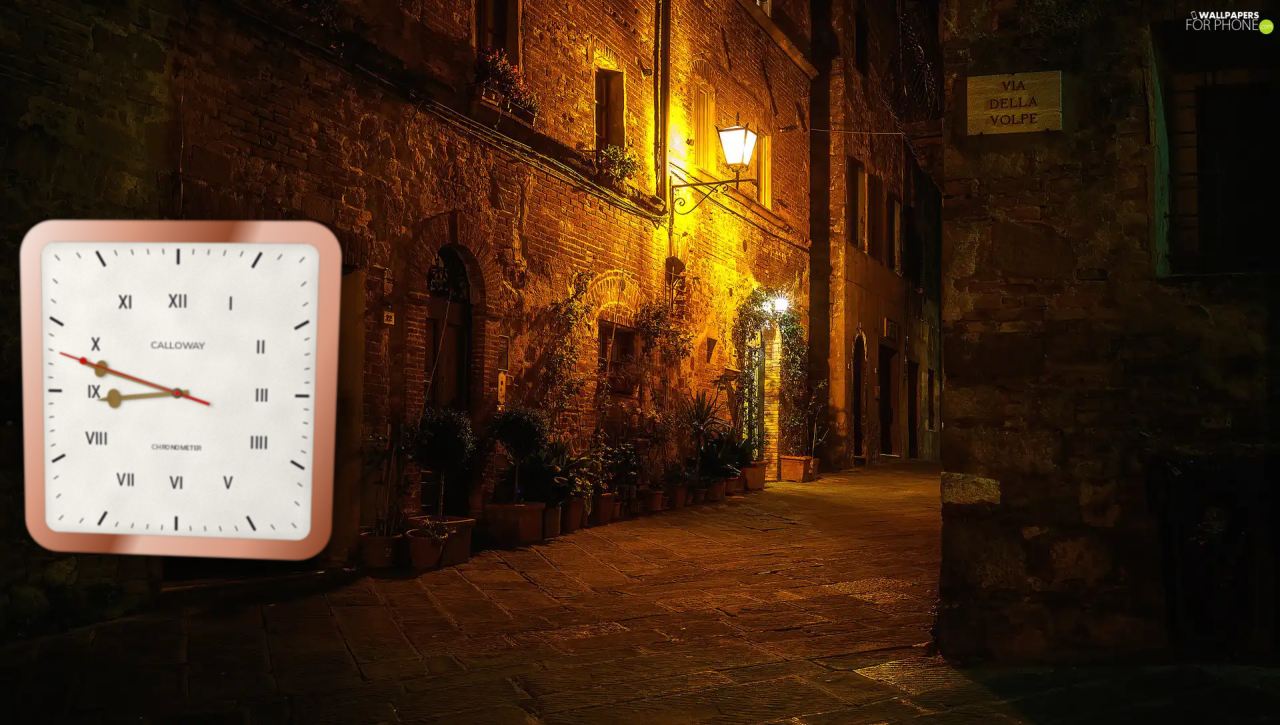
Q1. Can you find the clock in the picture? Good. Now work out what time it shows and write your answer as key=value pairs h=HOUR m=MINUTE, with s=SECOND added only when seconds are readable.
h=8 m=47 s=48
